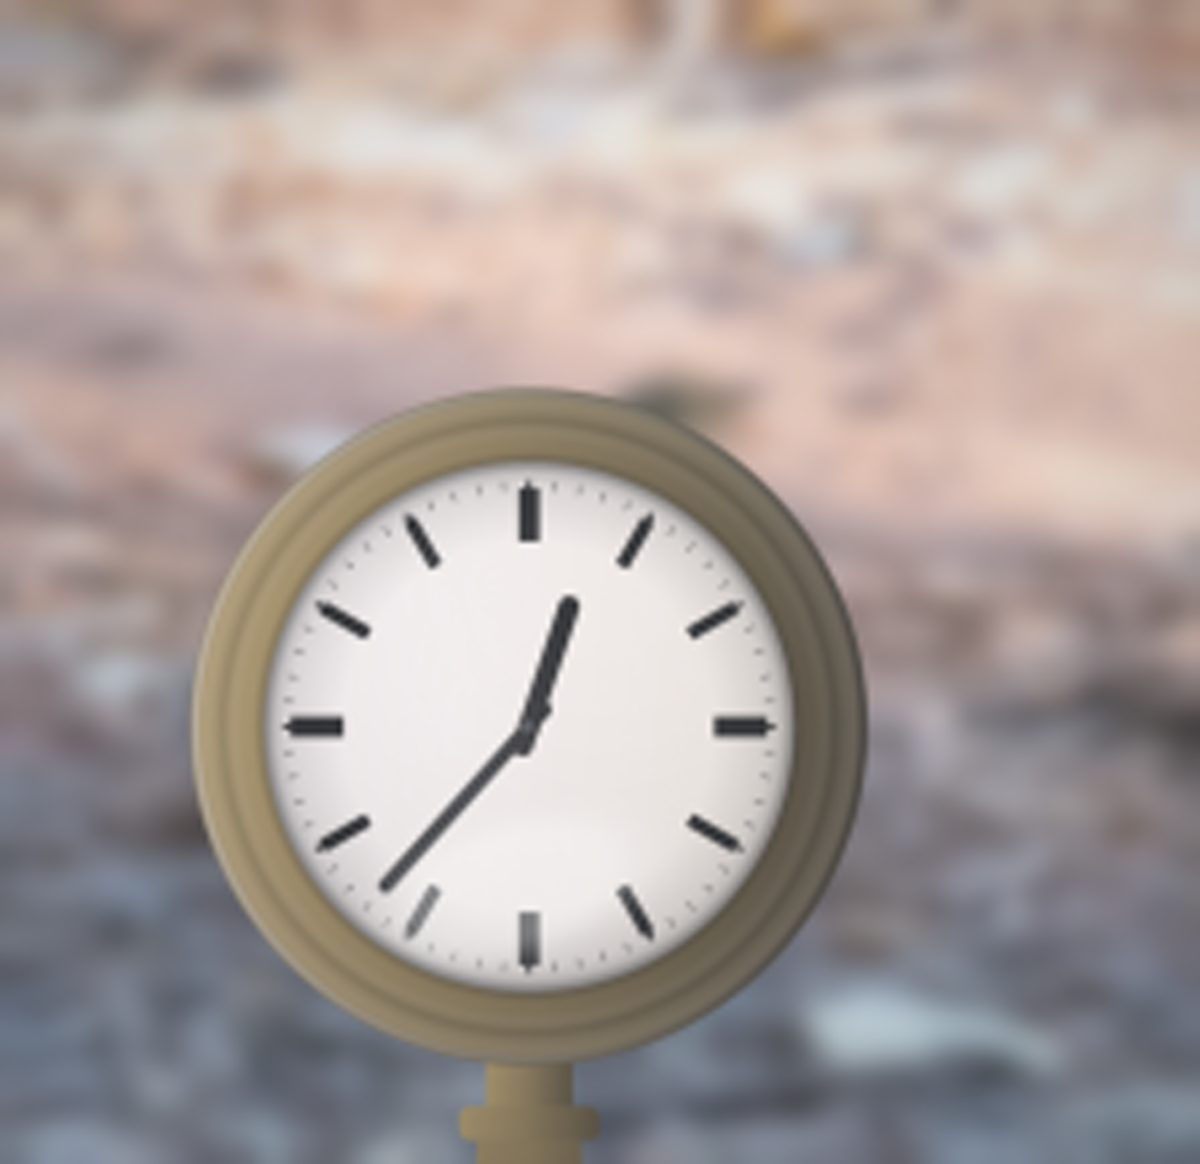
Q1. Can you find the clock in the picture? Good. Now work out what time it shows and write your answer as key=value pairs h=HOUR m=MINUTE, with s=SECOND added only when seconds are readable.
h=12 m=37
